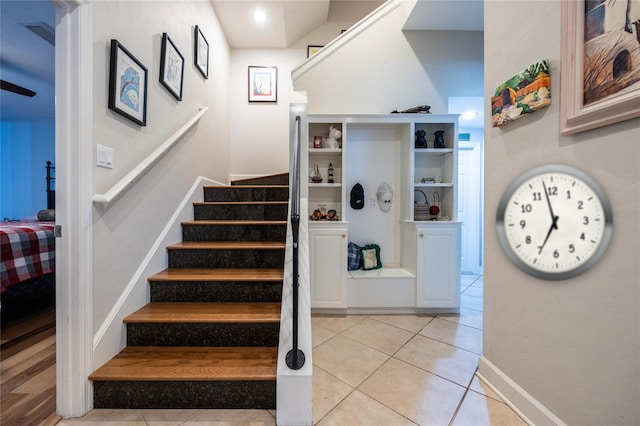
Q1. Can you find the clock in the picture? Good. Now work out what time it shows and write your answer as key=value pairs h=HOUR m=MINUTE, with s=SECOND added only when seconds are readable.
h=6 m=58
